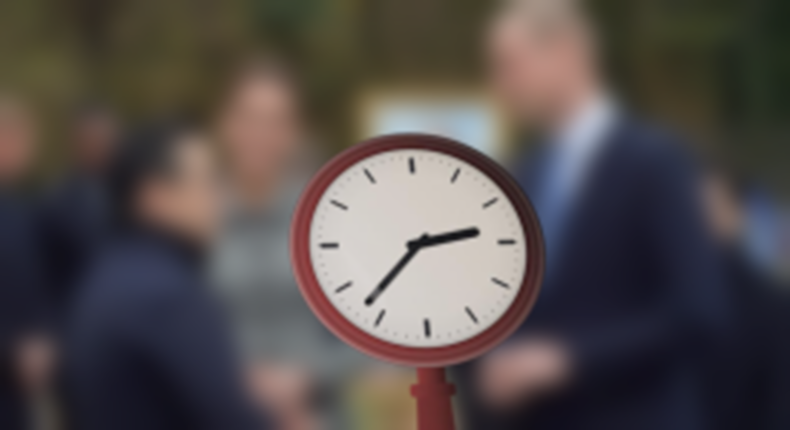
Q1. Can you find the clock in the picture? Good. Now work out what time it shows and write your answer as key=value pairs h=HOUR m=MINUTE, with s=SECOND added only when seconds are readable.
h=2 m=37
